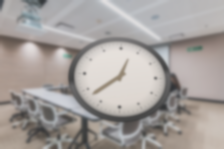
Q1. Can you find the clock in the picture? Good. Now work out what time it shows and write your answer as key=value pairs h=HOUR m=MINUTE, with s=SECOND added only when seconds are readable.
h=12 m=38
